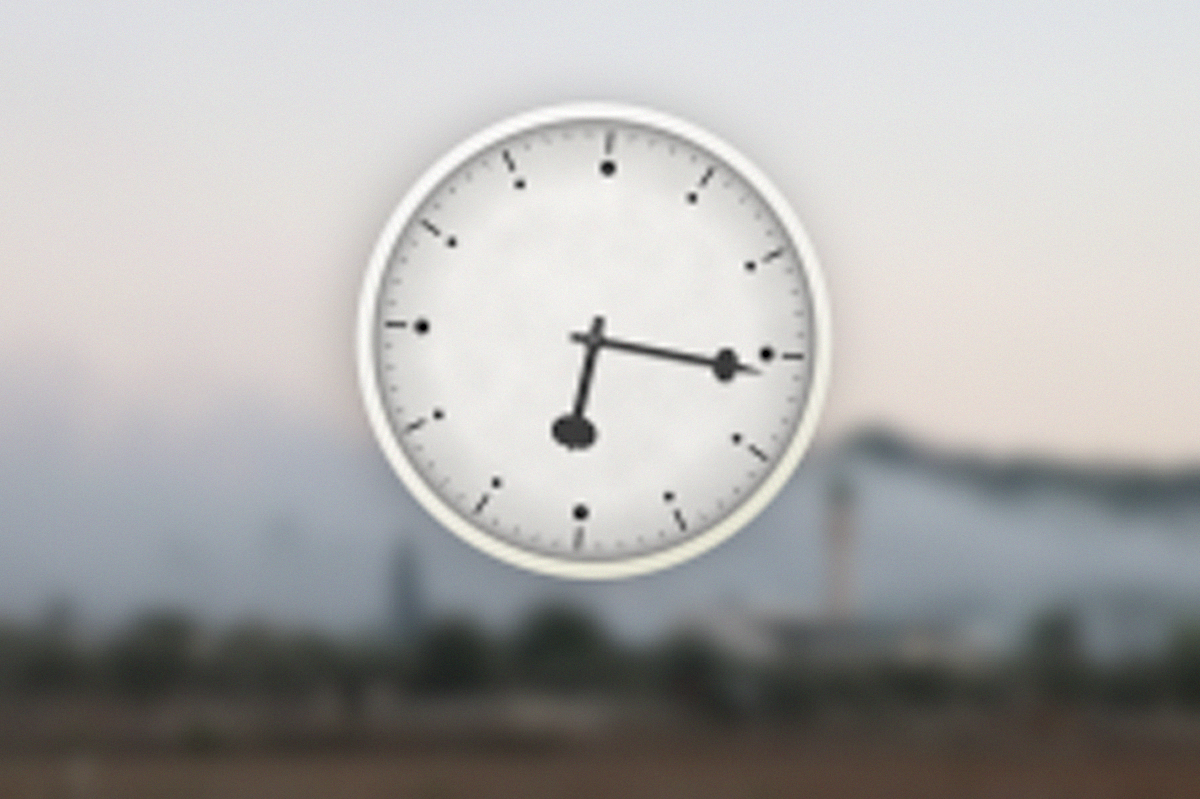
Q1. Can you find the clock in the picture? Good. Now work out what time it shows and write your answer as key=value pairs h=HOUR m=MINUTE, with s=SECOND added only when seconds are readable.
h=6 m=16
